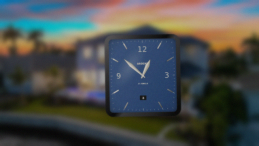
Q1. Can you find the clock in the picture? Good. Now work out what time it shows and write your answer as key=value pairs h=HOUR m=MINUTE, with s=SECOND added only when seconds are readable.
h=12 m=52
